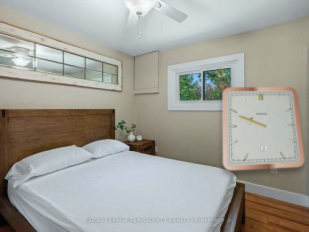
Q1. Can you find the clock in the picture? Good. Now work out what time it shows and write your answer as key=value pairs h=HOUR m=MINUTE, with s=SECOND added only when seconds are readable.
h=9 m=49
